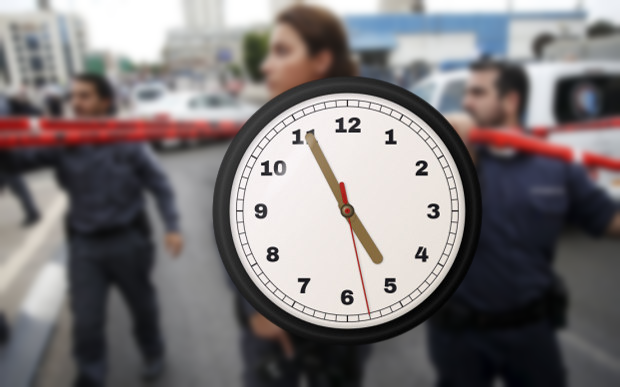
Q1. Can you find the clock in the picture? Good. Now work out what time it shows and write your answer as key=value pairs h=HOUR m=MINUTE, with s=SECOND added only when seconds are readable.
h=4 m=55 s=28
